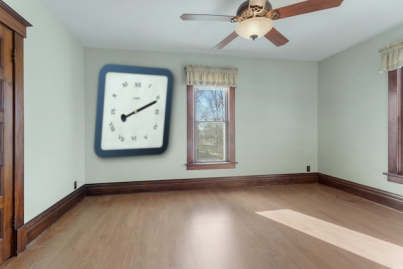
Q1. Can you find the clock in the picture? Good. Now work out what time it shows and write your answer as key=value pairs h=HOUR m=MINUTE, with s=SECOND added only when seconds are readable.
h=8 m=11
